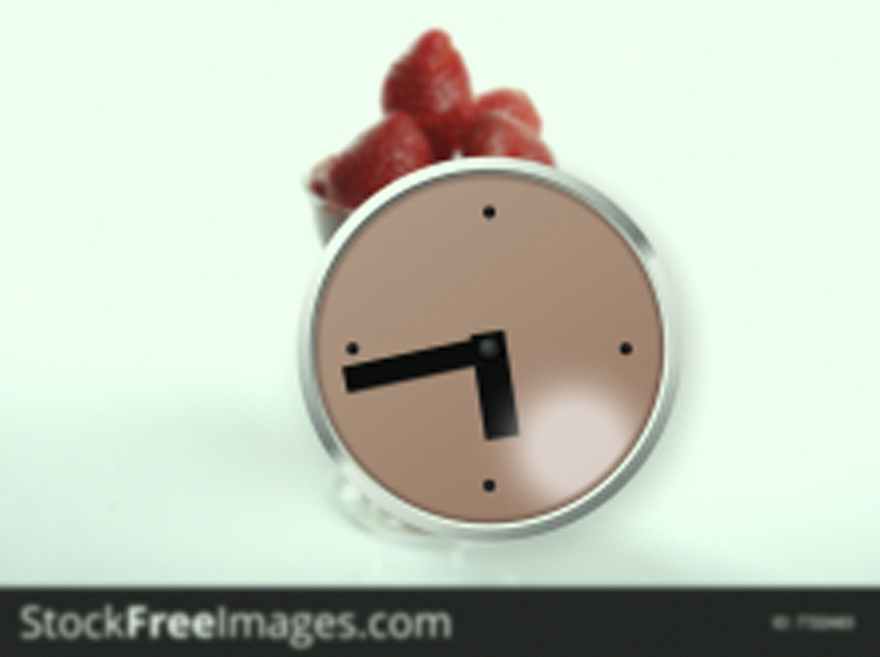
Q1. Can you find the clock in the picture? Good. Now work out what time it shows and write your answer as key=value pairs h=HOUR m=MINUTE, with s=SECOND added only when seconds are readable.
h=5 m=43
